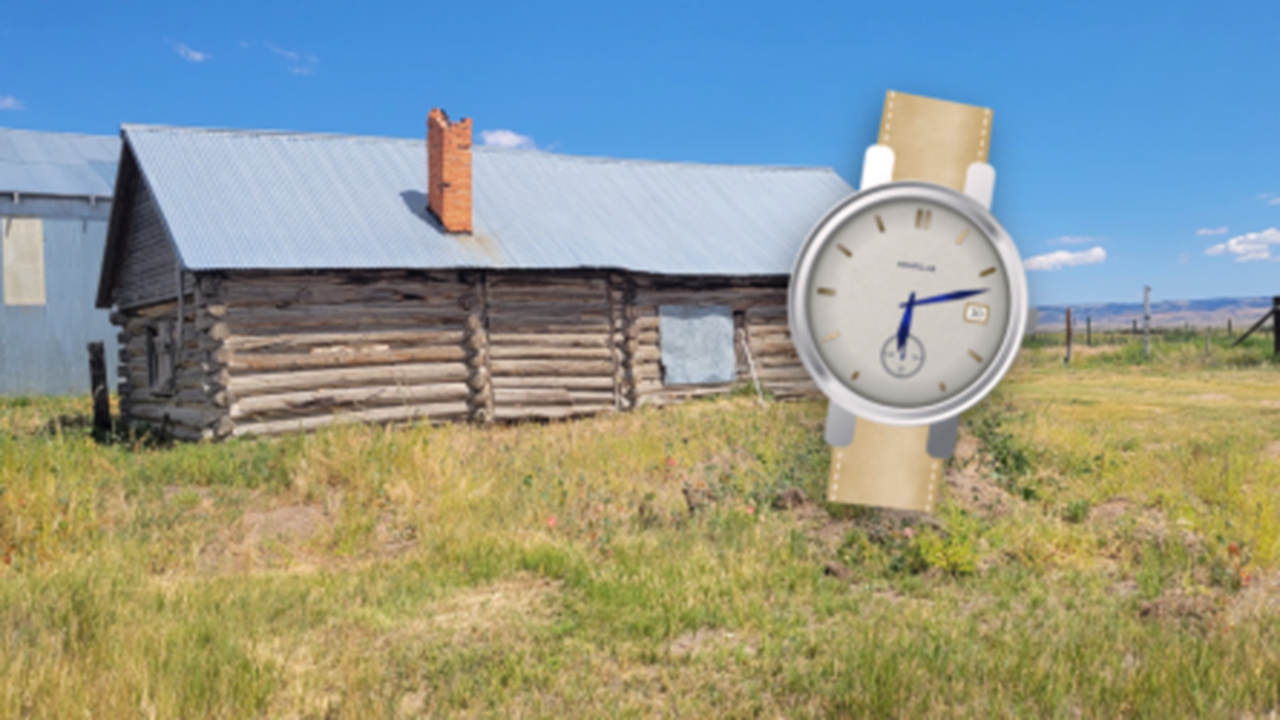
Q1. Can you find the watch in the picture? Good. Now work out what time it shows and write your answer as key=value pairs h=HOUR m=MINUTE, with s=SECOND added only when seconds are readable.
h=6 m=12
